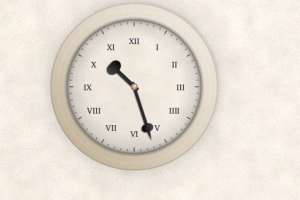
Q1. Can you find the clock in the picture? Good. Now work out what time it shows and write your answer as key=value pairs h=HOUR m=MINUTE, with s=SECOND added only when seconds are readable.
h=10 m=27
